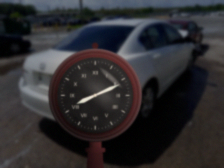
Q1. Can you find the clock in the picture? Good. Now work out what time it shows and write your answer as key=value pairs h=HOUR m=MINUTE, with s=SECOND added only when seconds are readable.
h=8 m=11
